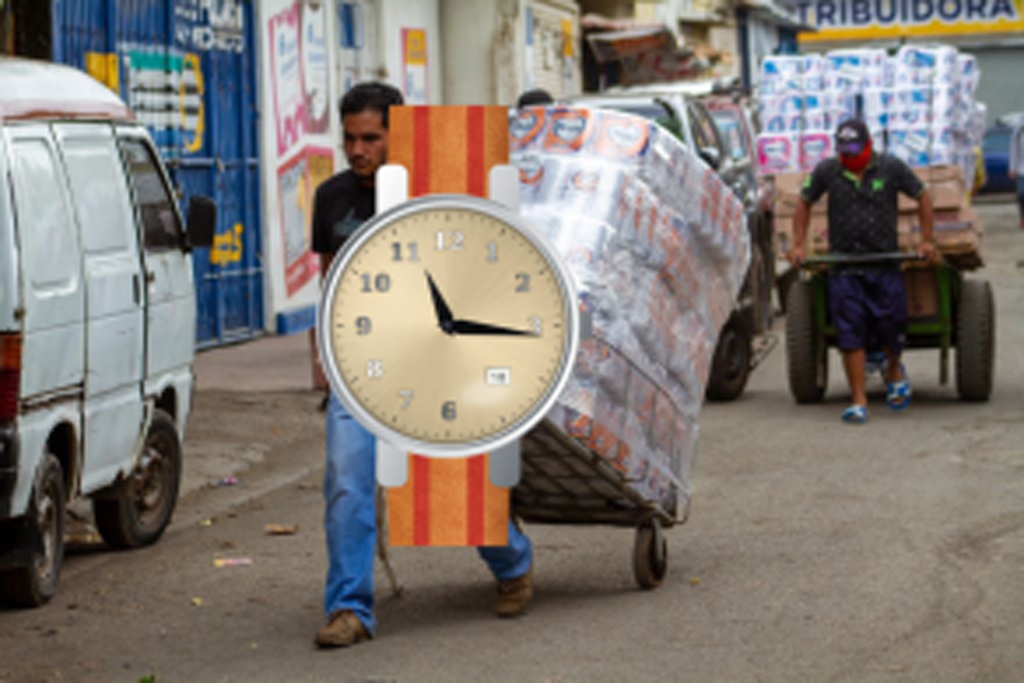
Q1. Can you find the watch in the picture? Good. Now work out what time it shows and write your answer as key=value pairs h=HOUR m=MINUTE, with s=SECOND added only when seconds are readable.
h=11 m=16
